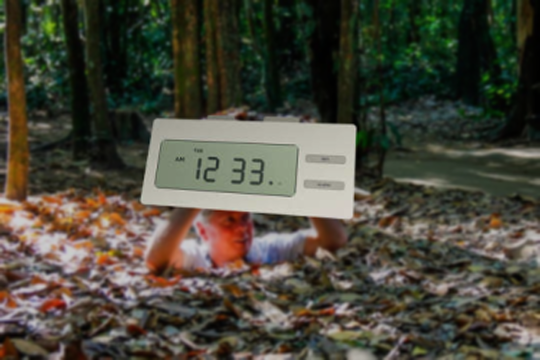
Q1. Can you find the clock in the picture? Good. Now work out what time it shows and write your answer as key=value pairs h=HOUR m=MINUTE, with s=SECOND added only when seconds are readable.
h=12 m=33
